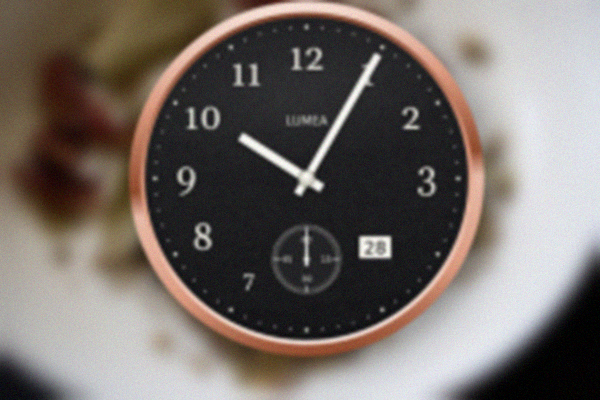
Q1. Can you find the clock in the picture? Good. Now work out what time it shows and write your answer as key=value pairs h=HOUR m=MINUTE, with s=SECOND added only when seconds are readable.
h=10 m=5
